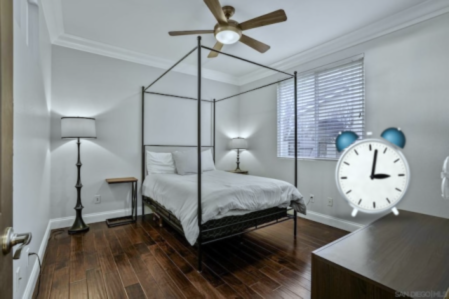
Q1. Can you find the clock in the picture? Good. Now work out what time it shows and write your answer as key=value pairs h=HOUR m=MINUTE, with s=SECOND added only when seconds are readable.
h=3 m=2
